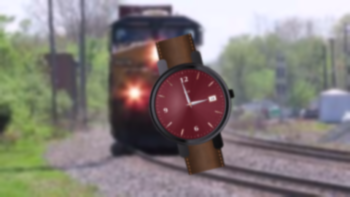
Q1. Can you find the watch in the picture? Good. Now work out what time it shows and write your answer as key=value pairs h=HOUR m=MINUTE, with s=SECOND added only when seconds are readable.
h=2 m=59
